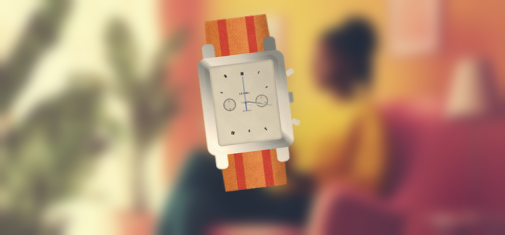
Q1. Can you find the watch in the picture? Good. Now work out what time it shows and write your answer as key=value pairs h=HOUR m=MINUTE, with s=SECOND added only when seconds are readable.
h=3 m=17
